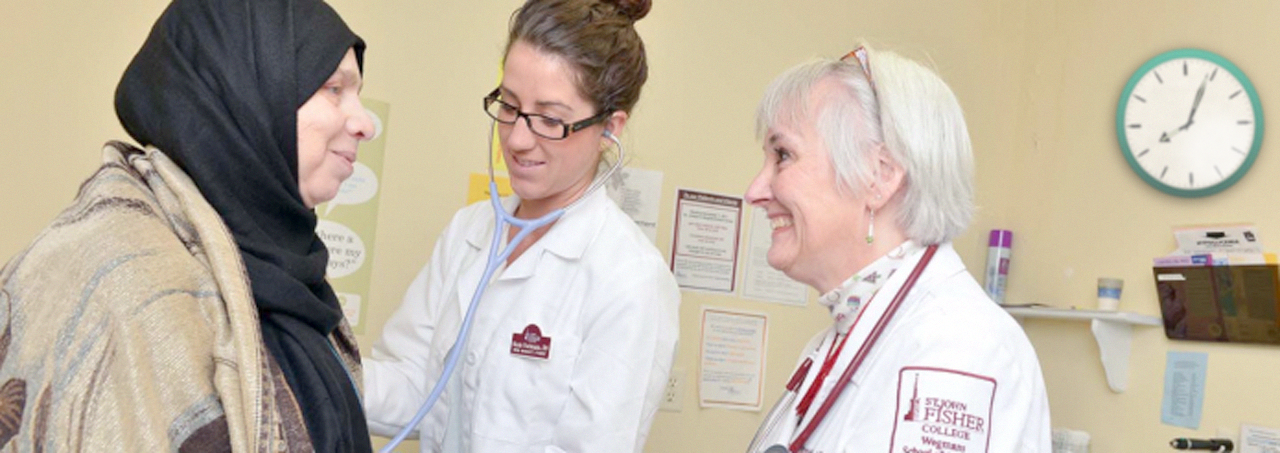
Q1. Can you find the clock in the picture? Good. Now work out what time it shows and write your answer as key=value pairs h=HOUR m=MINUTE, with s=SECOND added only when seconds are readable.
h=8 m=4
